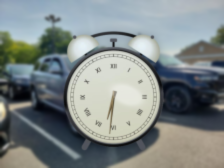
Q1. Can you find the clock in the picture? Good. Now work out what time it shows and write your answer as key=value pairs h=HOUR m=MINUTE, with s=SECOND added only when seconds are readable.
h=6 m=31
